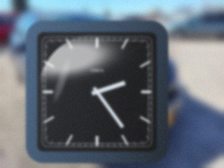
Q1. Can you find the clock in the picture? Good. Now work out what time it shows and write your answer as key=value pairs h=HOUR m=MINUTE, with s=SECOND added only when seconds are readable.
h=2 m=24
